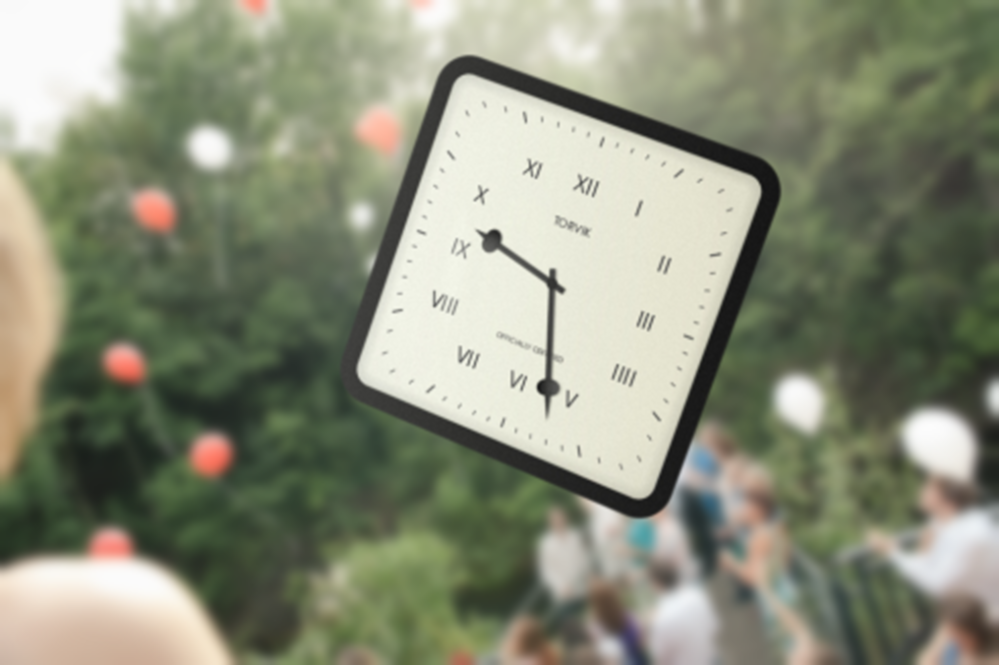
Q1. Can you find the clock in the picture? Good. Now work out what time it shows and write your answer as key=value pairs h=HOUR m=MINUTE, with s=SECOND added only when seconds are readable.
h=9 m=27
